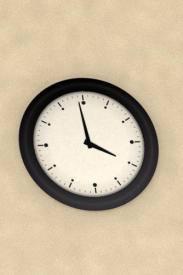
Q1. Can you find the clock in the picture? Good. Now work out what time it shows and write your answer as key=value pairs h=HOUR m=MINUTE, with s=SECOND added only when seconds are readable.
h=3 m=59
